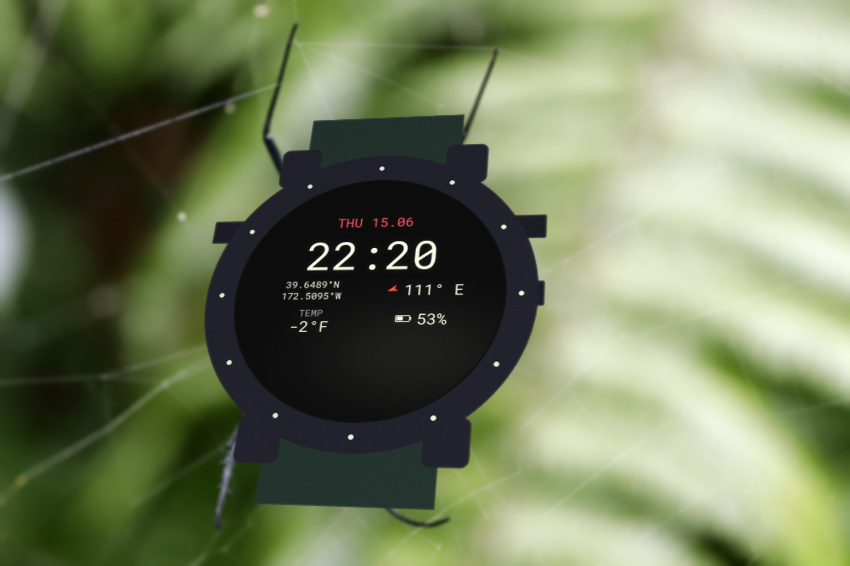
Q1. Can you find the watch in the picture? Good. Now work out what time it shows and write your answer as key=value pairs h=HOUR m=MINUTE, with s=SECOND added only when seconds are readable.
h=22 m=20
